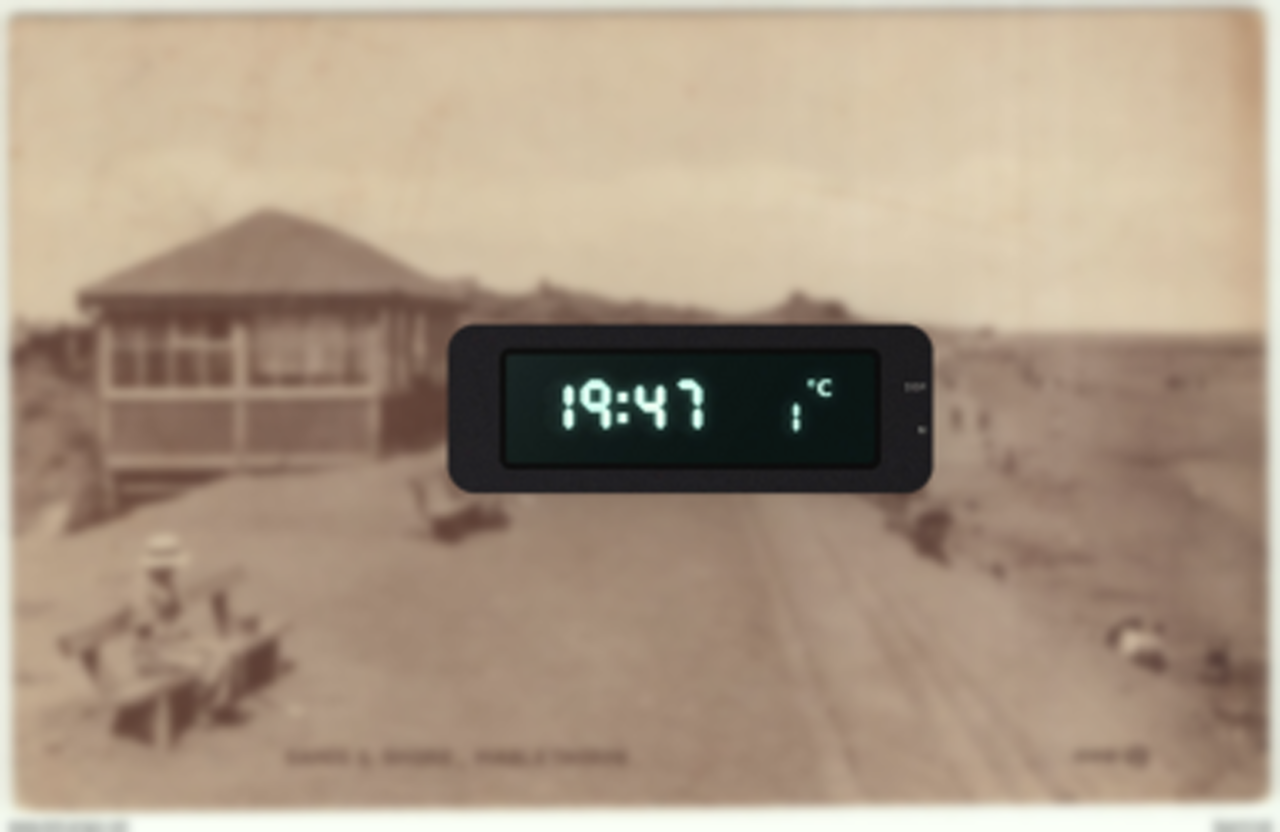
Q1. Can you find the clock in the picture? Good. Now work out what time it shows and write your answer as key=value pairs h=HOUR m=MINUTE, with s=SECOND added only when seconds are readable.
h=19 m=47
